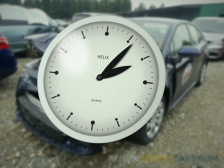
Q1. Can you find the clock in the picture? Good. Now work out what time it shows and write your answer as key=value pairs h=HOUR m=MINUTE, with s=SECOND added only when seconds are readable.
h=2 m=6
